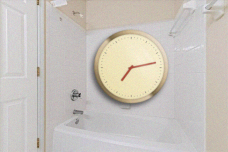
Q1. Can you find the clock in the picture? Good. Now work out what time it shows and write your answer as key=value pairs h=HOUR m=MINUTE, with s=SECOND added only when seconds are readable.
h=7 m=13
